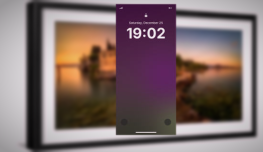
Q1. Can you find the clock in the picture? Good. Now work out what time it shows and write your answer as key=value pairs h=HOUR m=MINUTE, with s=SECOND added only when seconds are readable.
h=19 m=2
